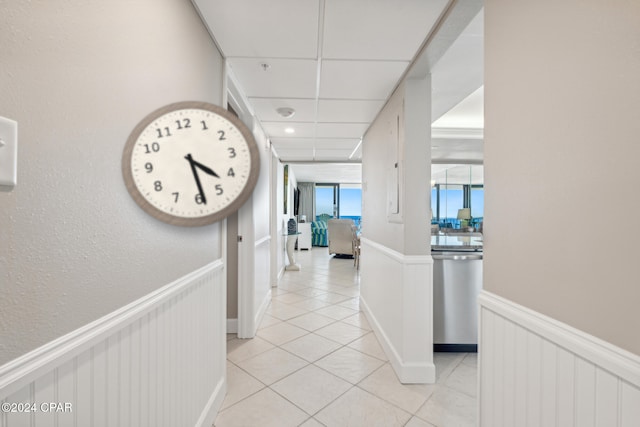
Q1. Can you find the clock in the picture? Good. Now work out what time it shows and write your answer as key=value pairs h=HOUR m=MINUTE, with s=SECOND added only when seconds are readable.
h=4 m=29
